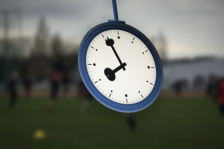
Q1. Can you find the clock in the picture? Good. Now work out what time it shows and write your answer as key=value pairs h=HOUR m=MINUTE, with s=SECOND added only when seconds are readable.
h=7 m=56
